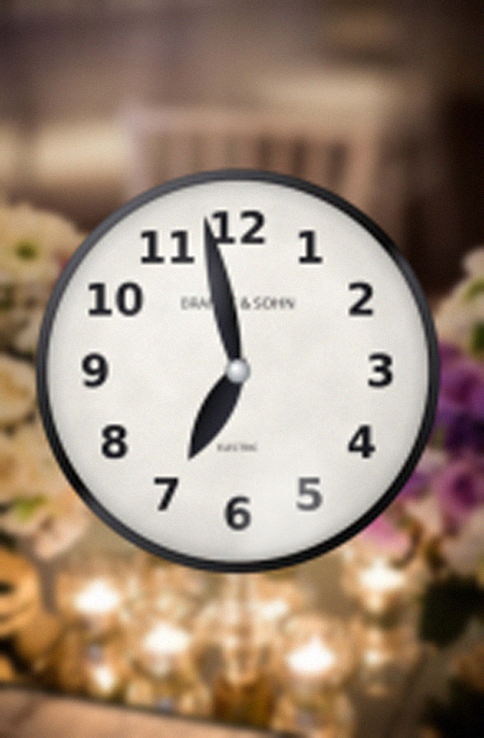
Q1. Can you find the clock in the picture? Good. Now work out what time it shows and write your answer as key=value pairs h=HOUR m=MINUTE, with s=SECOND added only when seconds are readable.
h=6 m=58
